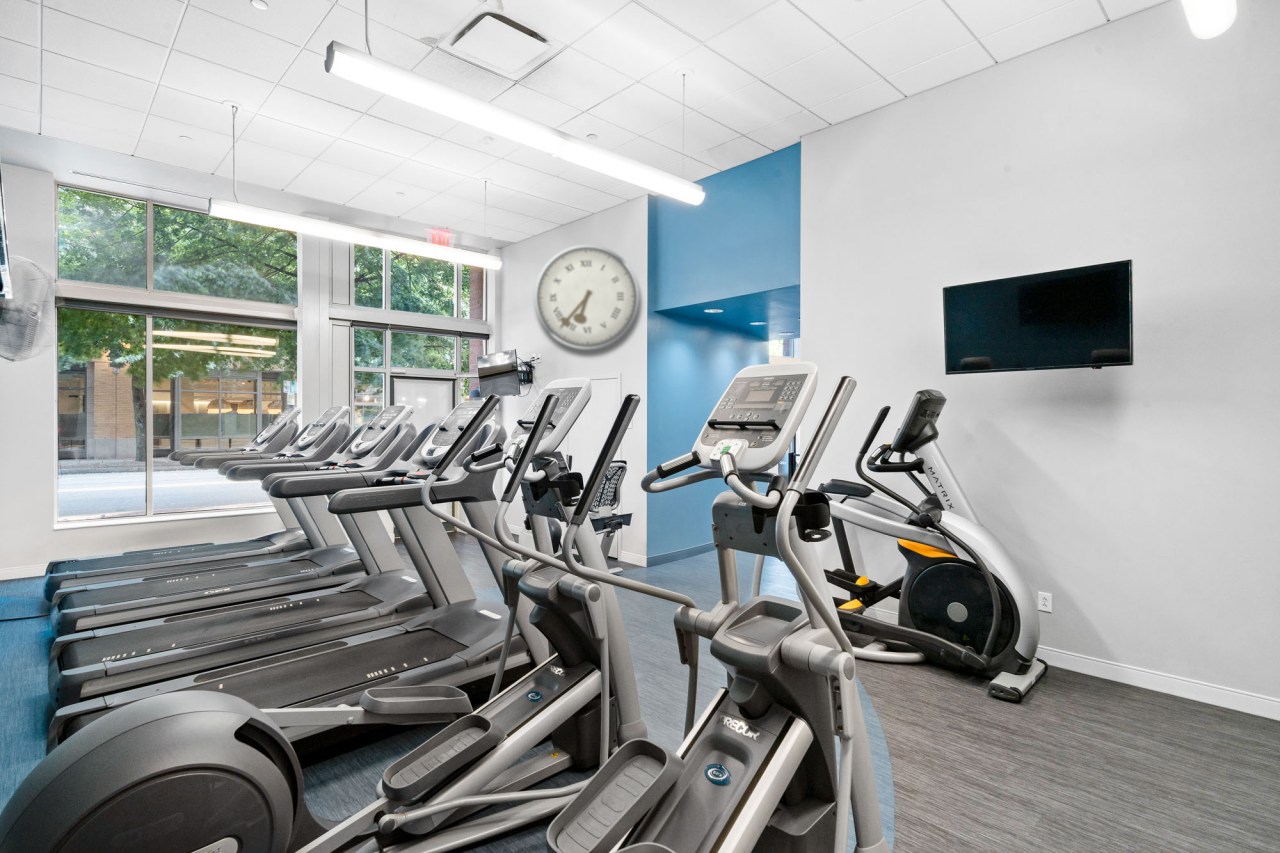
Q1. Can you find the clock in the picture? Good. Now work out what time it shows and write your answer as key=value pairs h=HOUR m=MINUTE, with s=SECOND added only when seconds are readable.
h=6 m=37
